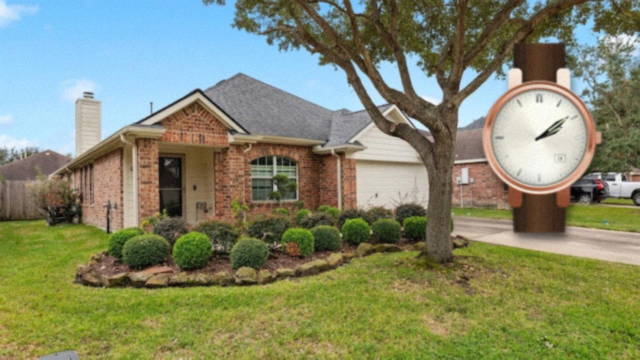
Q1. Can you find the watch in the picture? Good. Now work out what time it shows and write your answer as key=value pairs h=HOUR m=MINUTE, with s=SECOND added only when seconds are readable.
h=2 m=9
